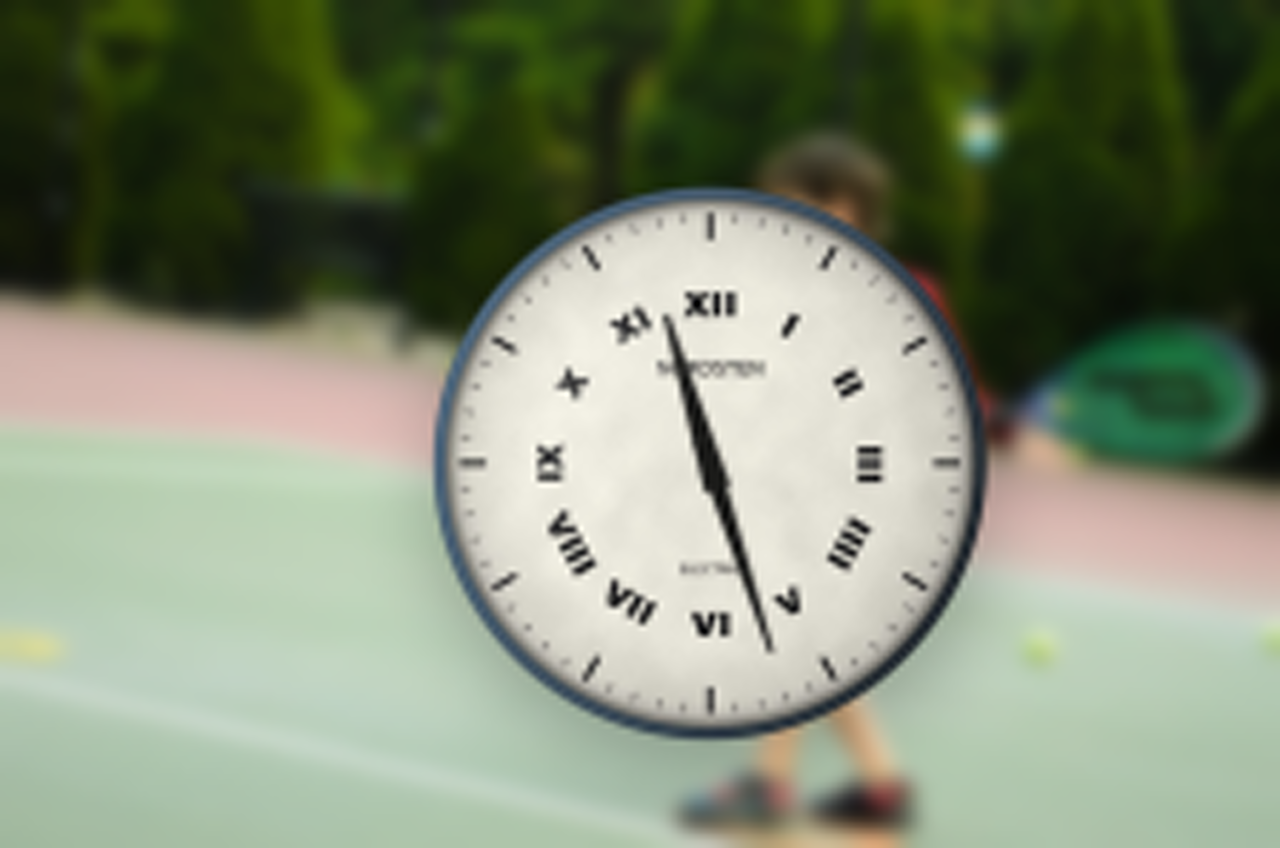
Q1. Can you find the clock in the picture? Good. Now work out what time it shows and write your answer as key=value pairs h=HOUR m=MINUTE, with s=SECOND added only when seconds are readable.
h=11 m=27
